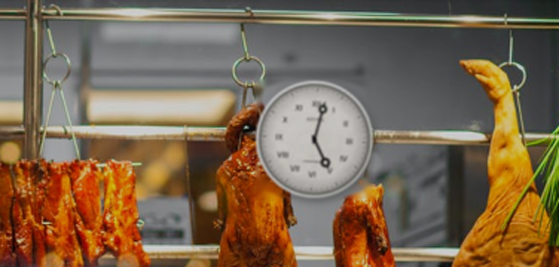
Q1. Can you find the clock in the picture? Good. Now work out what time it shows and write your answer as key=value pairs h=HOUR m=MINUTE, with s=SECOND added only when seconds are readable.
h=5 m=2
